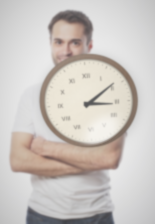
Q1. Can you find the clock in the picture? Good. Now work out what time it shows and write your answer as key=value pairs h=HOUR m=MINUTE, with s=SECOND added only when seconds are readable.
h=3 m=9
